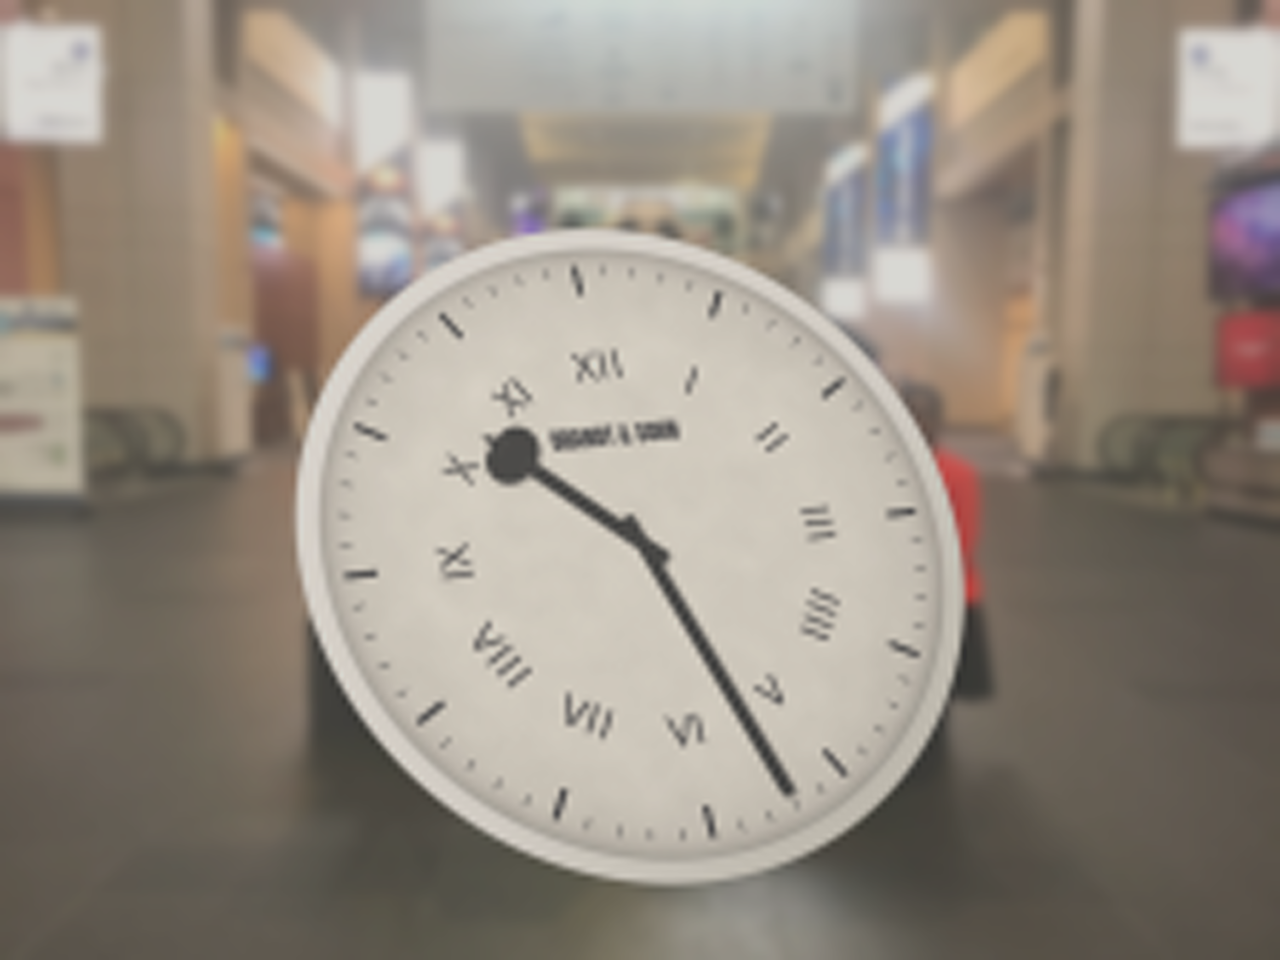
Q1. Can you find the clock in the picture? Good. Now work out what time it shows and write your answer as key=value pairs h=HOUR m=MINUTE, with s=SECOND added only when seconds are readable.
h=10 m=27
